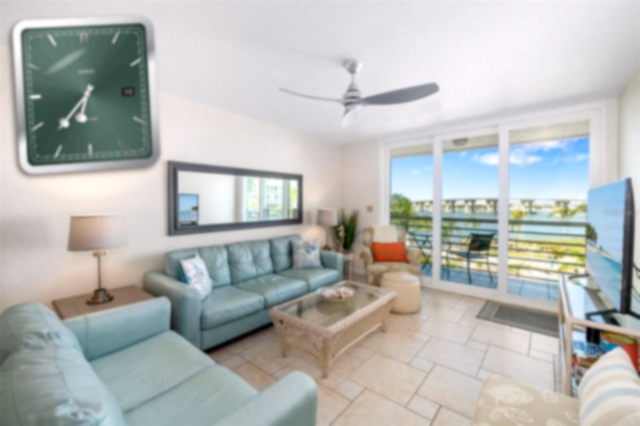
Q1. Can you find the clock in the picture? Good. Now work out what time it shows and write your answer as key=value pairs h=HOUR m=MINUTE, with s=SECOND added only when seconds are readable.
h=6 m=37
